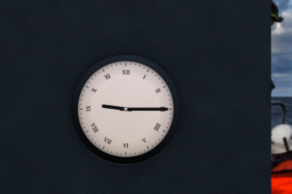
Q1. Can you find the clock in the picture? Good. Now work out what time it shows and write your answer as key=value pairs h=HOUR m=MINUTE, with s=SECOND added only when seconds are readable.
h=9 m=15
